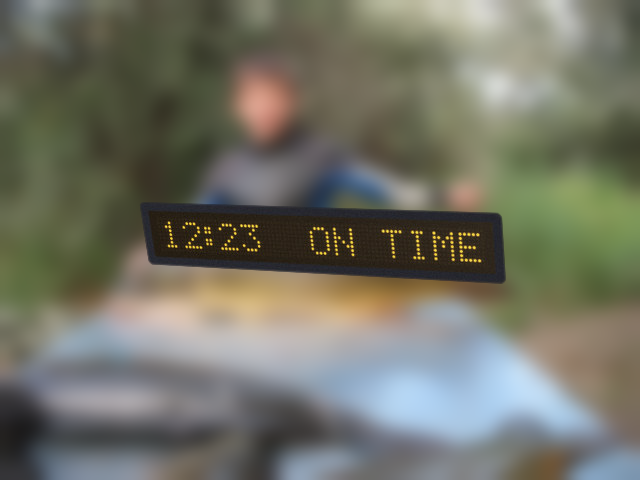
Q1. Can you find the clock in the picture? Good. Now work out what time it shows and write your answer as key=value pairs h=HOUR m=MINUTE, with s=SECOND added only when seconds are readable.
h=12 m=23
